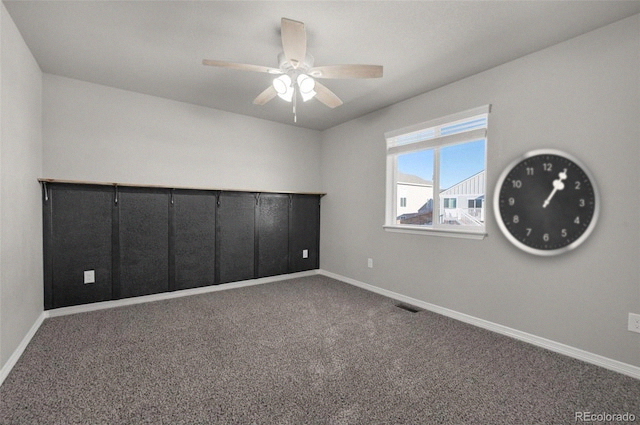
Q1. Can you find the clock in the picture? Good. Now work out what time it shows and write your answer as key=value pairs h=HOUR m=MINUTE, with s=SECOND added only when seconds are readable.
h=1 m=5
